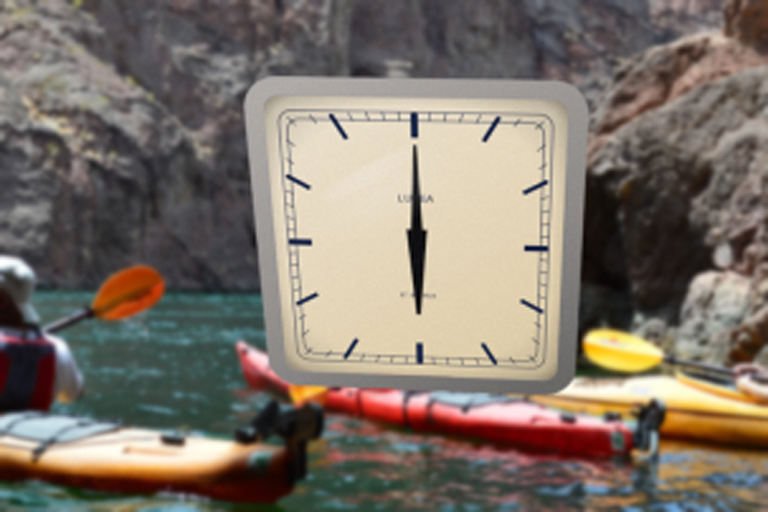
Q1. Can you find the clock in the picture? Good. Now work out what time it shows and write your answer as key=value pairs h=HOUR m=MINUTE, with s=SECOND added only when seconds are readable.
h=6 m=0
